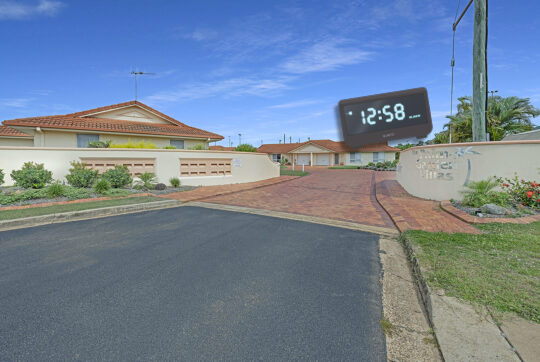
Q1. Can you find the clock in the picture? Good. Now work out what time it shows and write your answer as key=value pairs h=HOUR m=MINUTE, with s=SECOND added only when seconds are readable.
h=12 m=58
